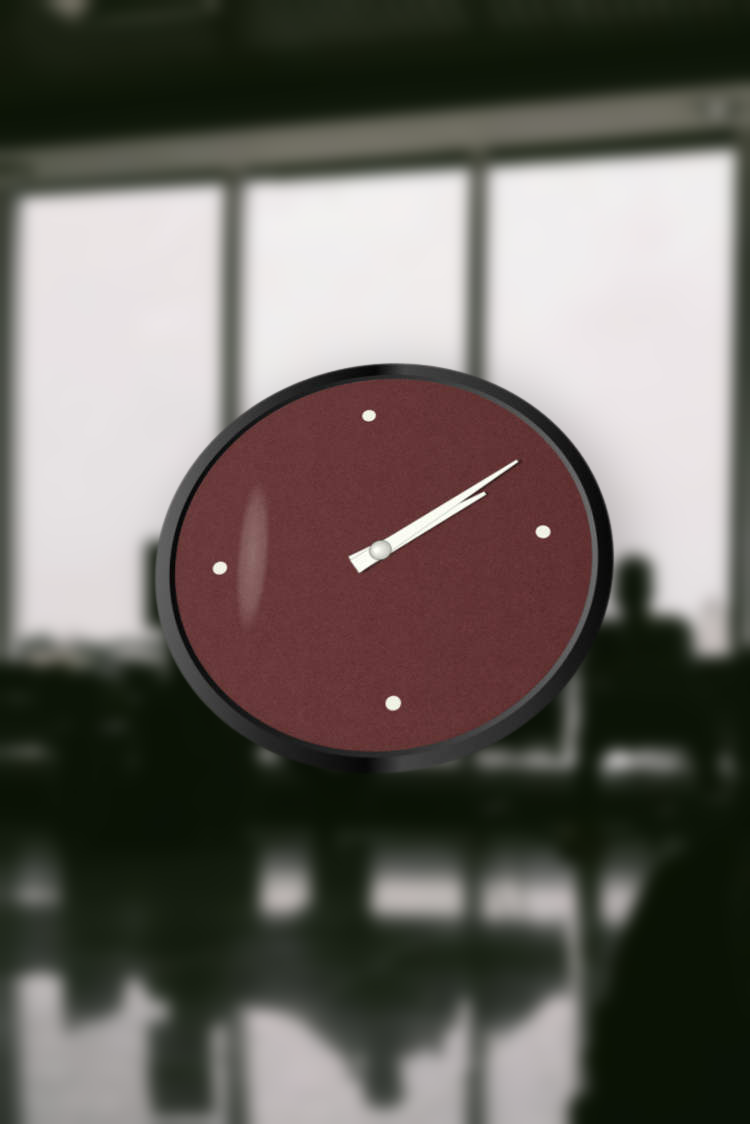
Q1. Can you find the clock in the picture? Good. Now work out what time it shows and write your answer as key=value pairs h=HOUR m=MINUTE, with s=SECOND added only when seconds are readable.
h=2 m=10
